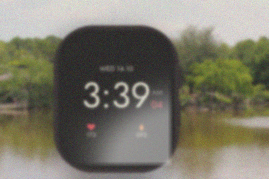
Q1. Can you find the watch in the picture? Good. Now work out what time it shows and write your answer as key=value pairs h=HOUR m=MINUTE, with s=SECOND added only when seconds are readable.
h=3 m=39
